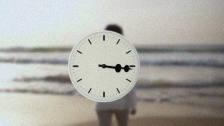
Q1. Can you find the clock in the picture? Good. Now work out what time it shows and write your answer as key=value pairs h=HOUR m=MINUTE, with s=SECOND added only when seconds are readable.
h=3 m=16
